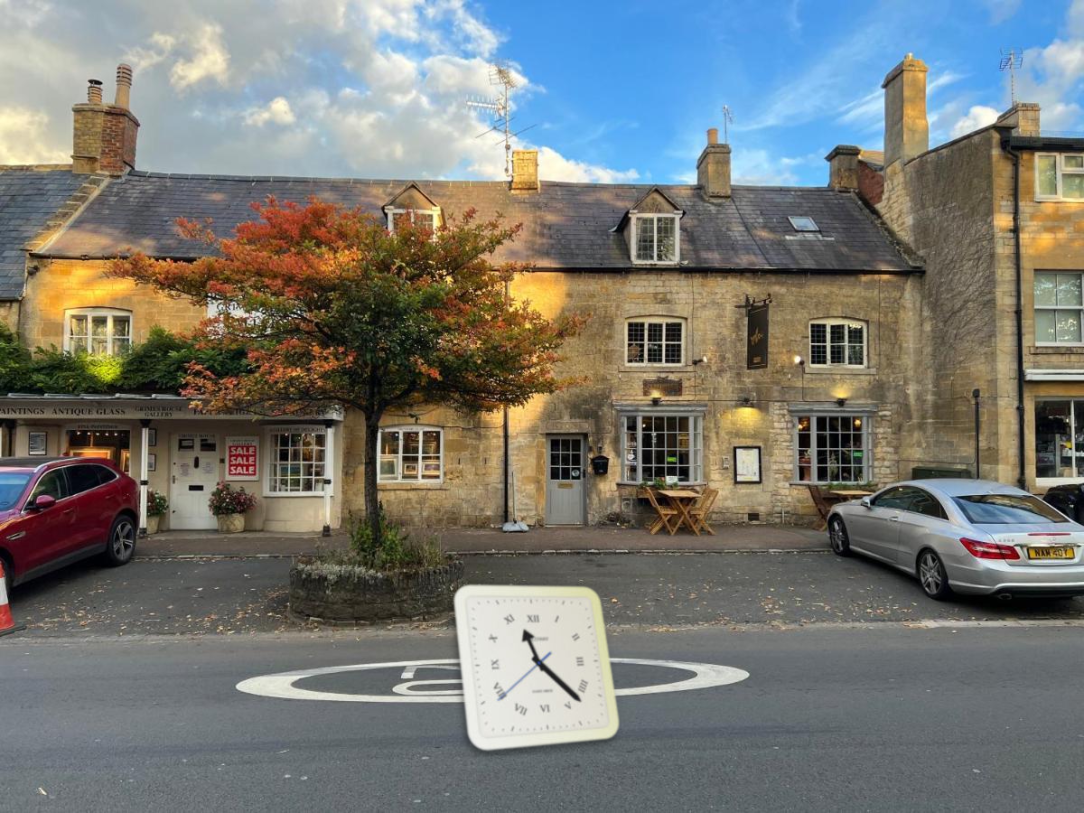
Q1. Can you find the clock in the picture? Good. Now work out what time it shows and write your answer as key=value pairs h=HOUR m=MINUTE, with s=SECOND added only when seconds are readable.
h=11 m=22 s=39
